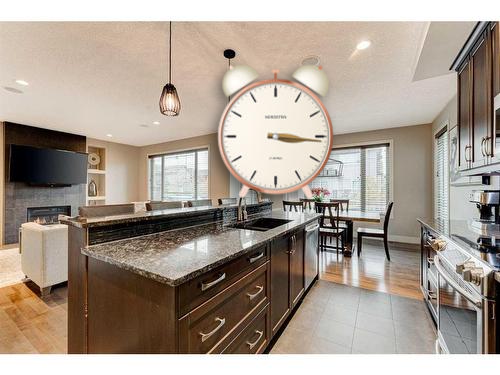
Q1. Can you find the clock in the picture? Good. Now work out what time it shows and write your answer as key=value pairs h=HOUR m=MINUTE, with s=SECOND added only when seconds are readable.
h=3 m=16
